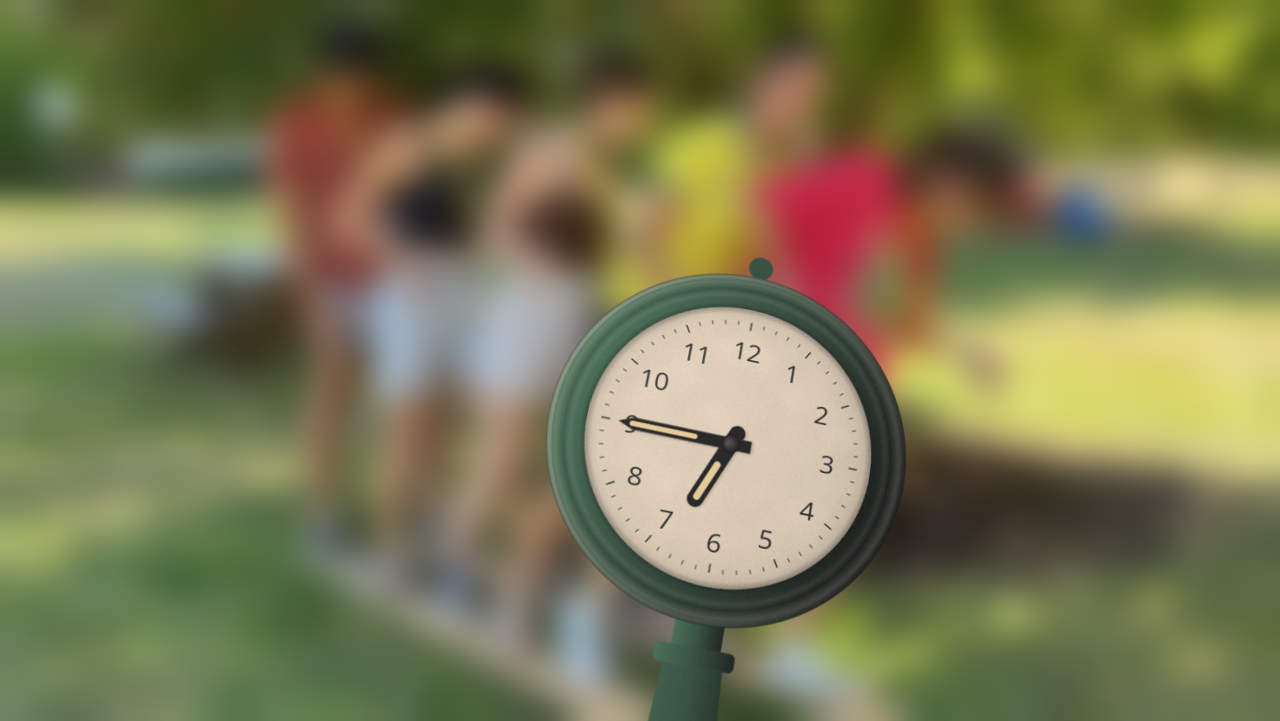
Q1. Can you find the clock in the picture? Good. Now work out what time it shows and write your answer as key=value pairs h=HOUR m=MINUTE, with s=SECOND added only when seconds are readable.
h=6 m=45
